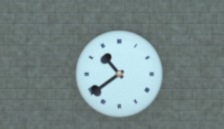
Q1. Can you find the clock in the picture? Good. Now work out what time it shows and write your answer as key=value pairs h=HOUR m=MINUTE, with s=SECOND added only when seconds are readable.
h=10 m=39
